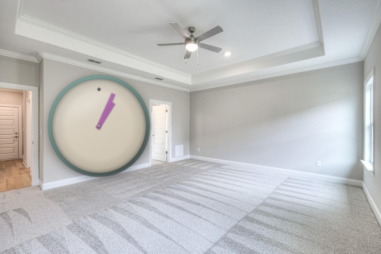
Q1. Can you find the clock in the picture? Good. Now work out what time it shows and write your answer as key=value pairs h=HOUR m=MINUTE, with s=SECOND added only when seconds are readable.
h=1 m=4
